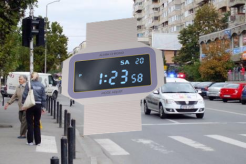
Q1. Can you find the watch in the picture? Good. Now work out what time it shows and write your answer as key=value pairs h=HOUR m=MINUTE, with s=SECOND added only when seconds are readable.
h=1 m=23 s=58
